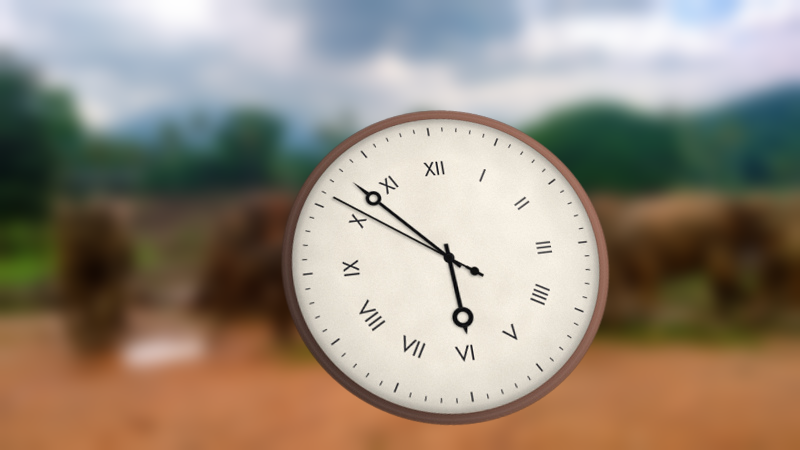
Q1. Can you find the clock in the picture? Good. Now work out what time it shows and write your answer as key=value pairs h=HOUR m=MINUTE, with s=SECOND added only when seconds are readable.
h=5 m=52 s=51
